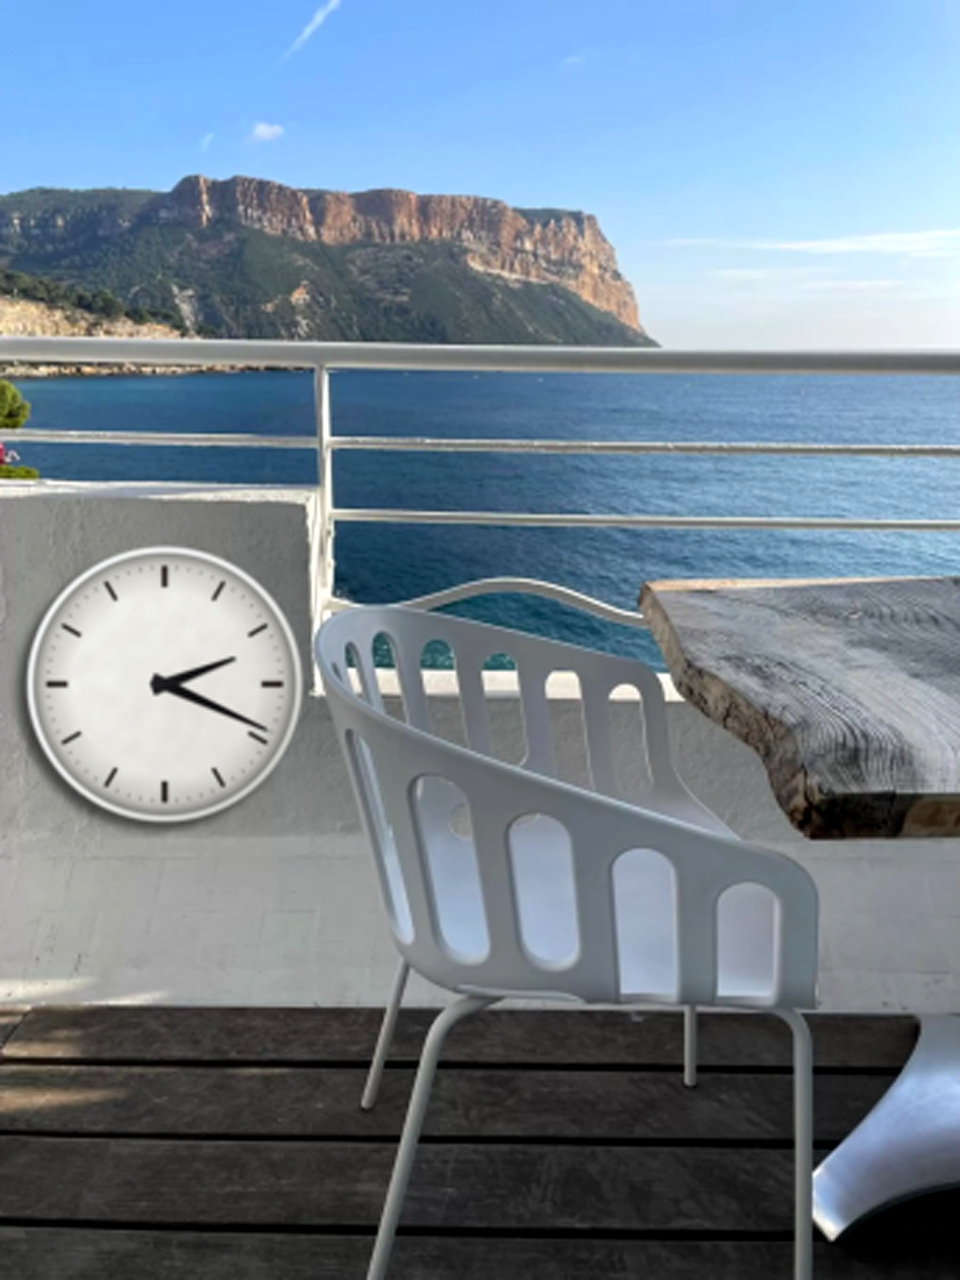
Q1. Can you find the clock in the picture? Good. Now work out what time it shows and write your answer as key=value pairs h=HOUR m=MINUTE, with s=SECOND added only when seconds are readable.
h=2 m=19
